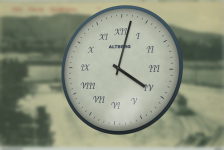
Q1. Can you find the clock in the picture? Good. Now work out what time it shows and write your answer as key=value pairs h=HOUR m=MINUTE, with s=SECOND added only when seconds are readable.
h=4 m=2
